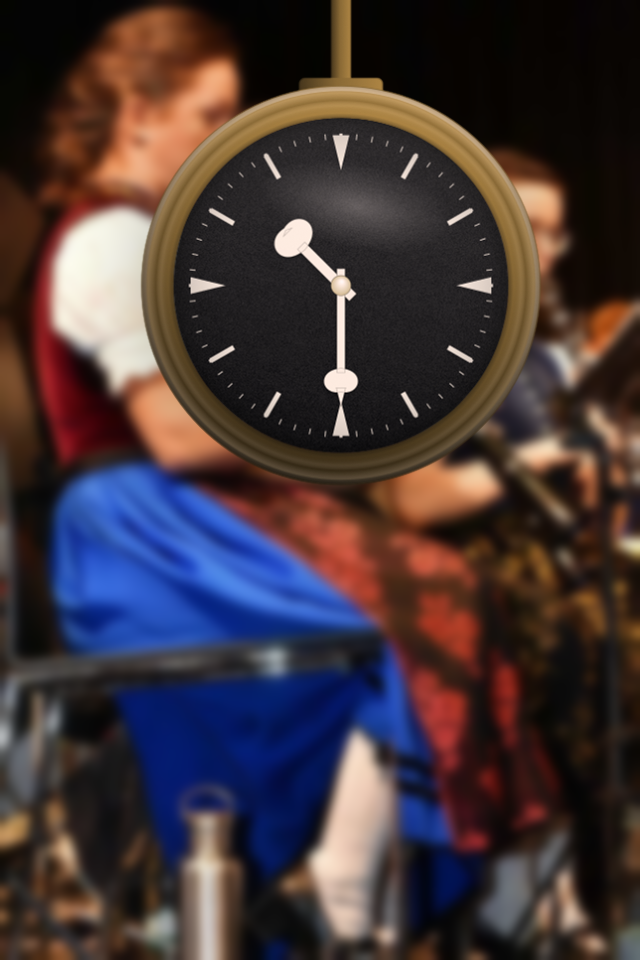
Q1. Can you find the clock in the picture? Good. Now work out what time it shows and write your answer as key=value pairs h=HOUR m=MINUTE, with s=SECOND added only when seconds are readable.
h=10 m=30
